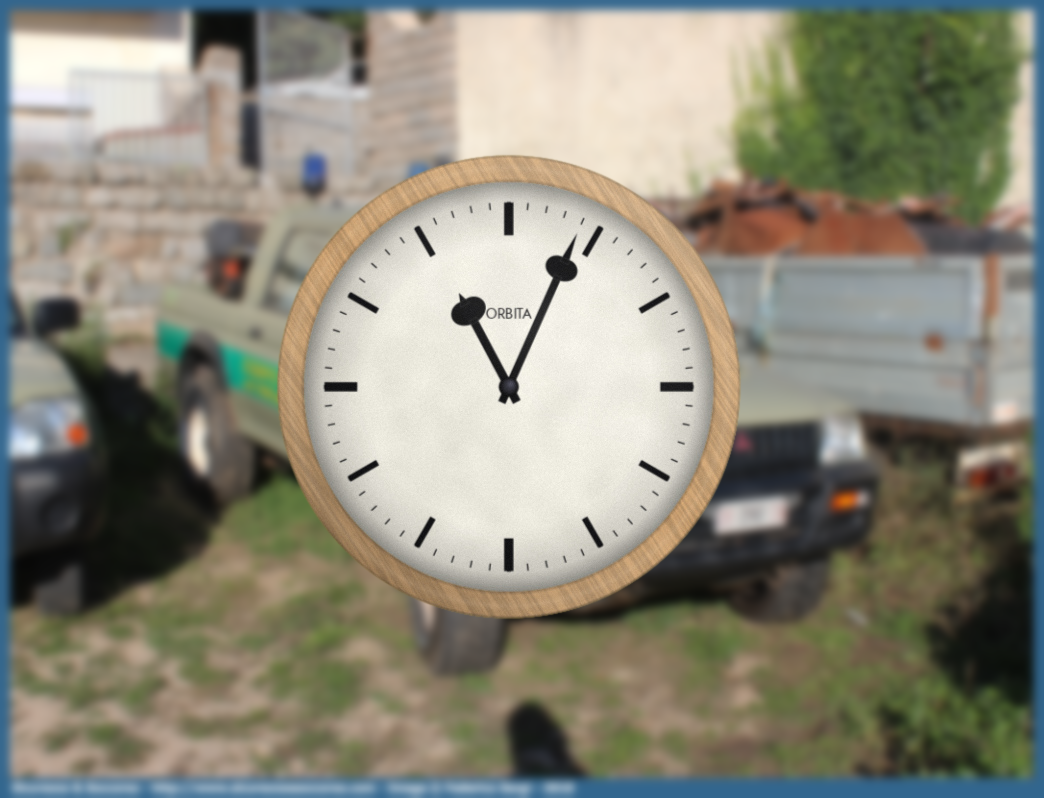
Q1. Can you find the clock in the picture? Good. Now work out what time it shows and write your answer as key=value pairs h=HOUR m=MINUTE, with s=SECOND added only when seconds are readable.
h=11 m=4
